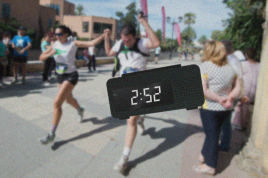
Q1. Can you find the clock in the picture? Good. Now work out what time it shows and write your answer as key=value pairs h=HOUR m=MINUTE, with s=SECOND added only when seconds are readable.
h=2 m=52
